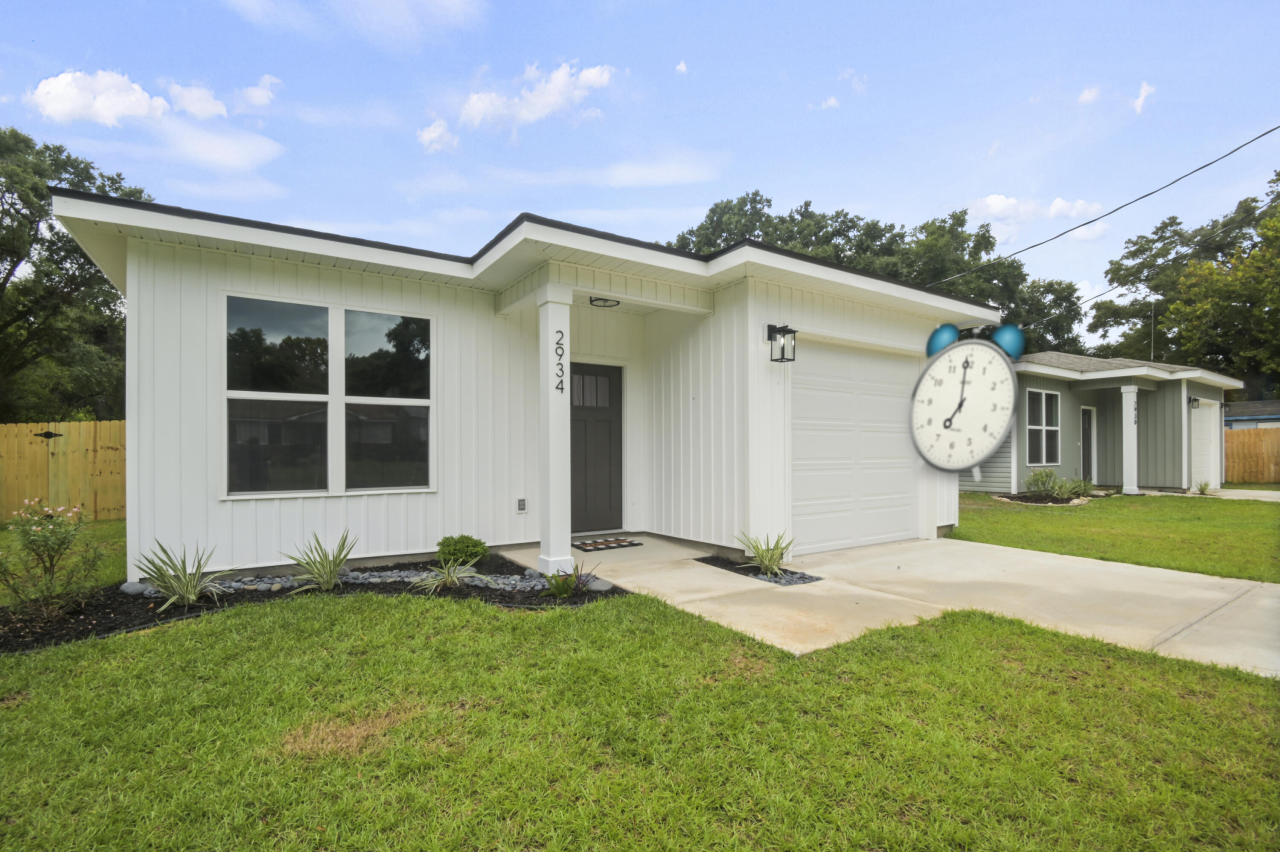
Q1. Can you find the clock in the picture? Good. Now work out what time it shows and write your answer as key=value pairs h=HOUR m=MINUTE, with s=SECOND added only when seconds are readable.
h=6 m=59
